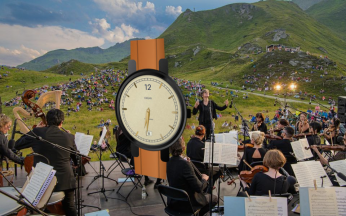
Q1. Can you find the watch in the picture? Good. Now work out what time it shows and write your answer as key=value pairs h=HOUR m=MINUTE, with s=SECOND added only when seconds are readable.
h=6 m=31
